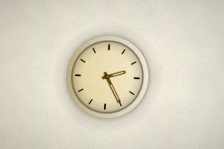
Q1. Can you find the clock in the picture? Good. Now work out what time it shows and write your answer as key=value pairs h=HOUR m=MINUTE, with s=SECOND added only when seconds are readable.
h=2 m=25
